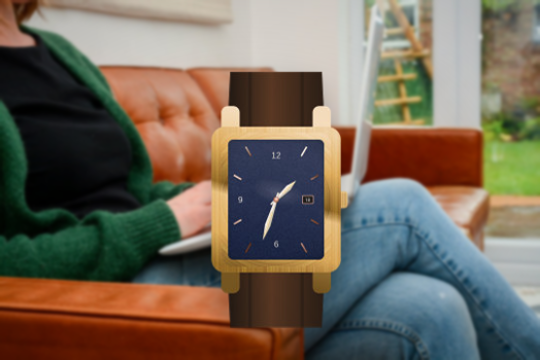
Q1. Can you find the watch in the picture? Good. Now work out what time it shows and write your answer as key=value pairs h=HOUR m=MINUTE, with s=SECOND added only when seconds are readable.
h=1 m=33
